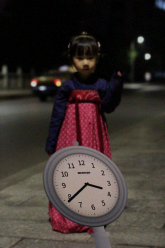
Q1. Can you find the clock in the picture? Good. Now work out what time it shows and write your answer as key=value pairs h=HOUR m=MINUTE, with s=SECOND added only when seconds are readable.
h=3 m=39
